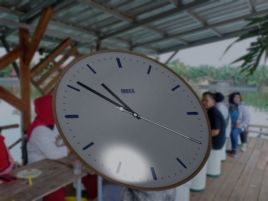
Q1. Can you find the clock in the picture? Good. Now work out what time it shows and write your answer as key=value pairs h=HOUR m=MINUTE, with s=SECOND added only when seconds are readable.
h=10 m=51 s=20
